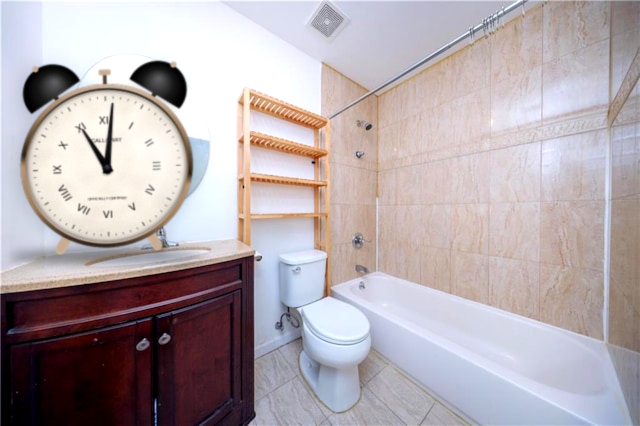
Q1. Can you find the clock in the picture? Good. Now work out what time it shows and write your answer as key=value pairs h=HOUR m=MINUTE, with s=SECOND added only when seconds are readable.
h=11 m=1
